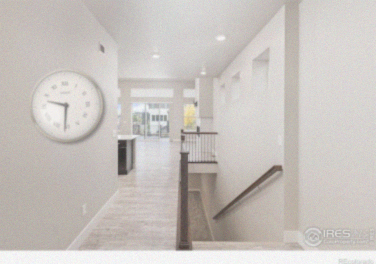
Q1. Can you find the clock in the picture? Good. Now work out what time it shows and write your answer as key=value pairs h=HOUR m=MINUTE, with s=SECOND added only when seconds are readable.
h=9 m=31
